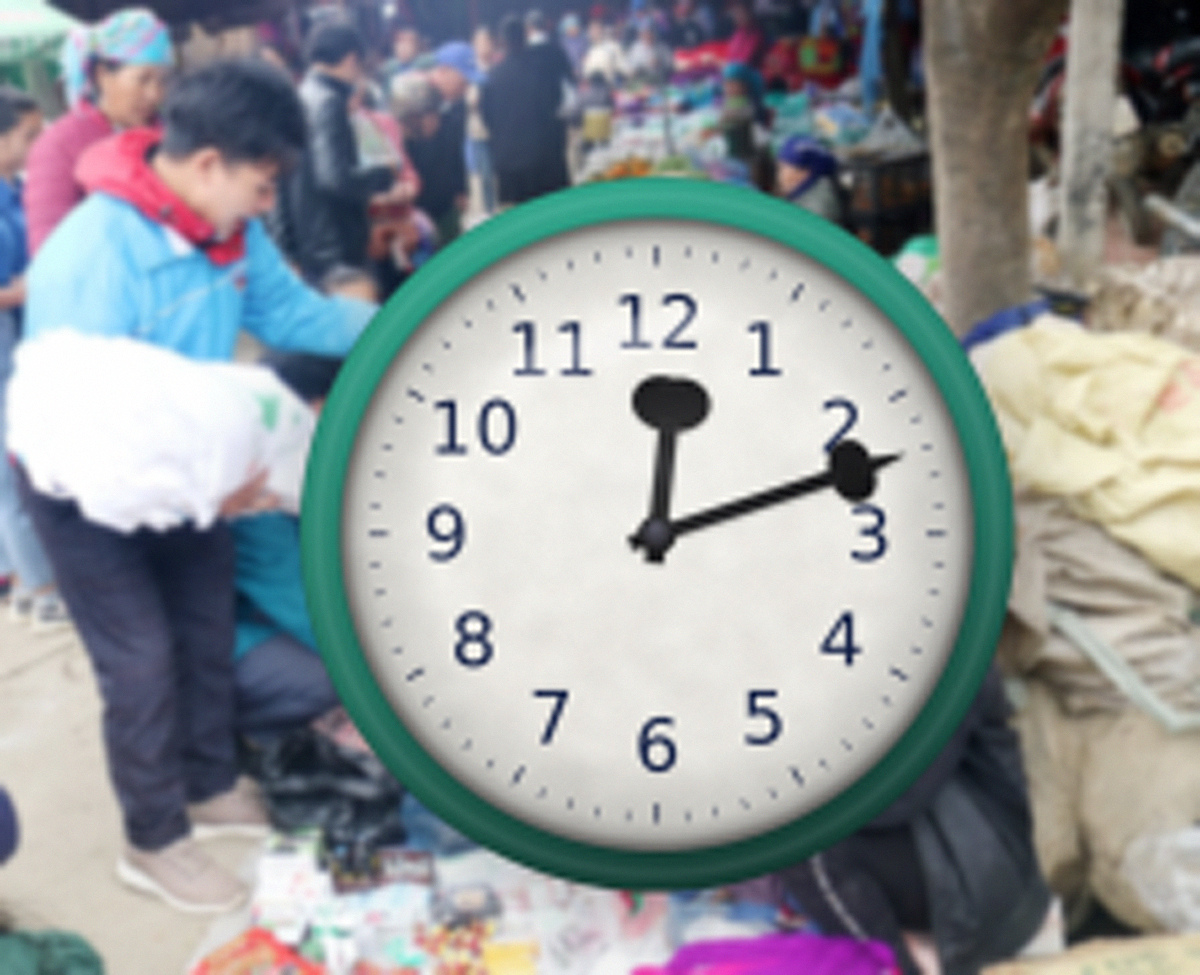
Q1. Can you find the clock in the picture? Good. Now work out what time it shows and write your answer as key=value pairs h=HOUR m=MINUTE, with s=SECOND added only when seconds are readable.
h=12 m=12
